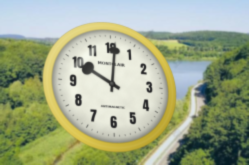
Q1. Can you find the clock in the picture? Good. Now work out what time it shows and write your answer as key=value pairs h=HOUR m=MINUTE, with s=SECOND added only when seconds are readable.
h=10 m=1
